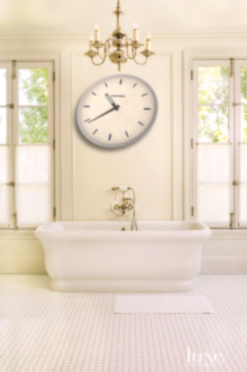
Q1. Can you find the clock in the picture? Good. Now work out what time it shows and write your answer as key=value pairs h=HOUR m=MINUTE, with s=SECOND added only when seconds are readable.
h=10 m=39
